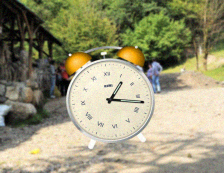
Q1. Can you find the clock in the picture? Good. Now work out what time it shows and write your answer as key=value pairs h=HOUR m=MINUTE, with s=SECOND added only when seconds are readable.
h=1 m=17
